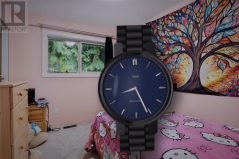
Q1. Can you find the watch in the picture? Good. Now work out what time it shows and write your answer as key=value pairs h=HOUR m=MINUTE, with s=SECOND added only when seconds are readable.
h=8 m=26
